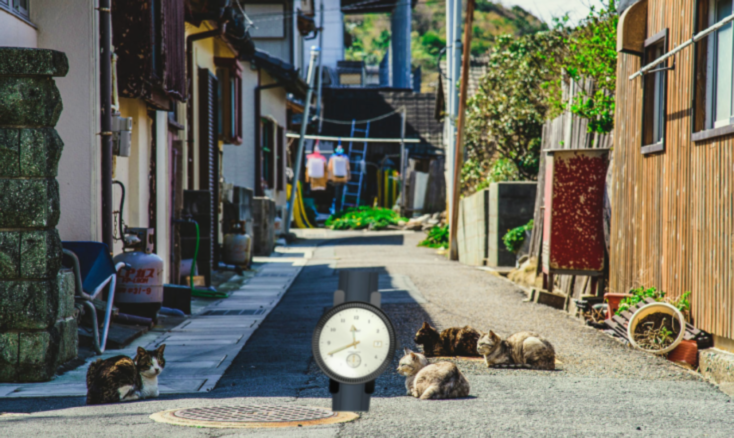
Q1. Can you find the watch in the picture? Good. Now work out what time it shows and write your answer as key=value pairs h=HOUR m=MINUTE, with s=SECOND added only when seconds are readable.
h=11 m=41
